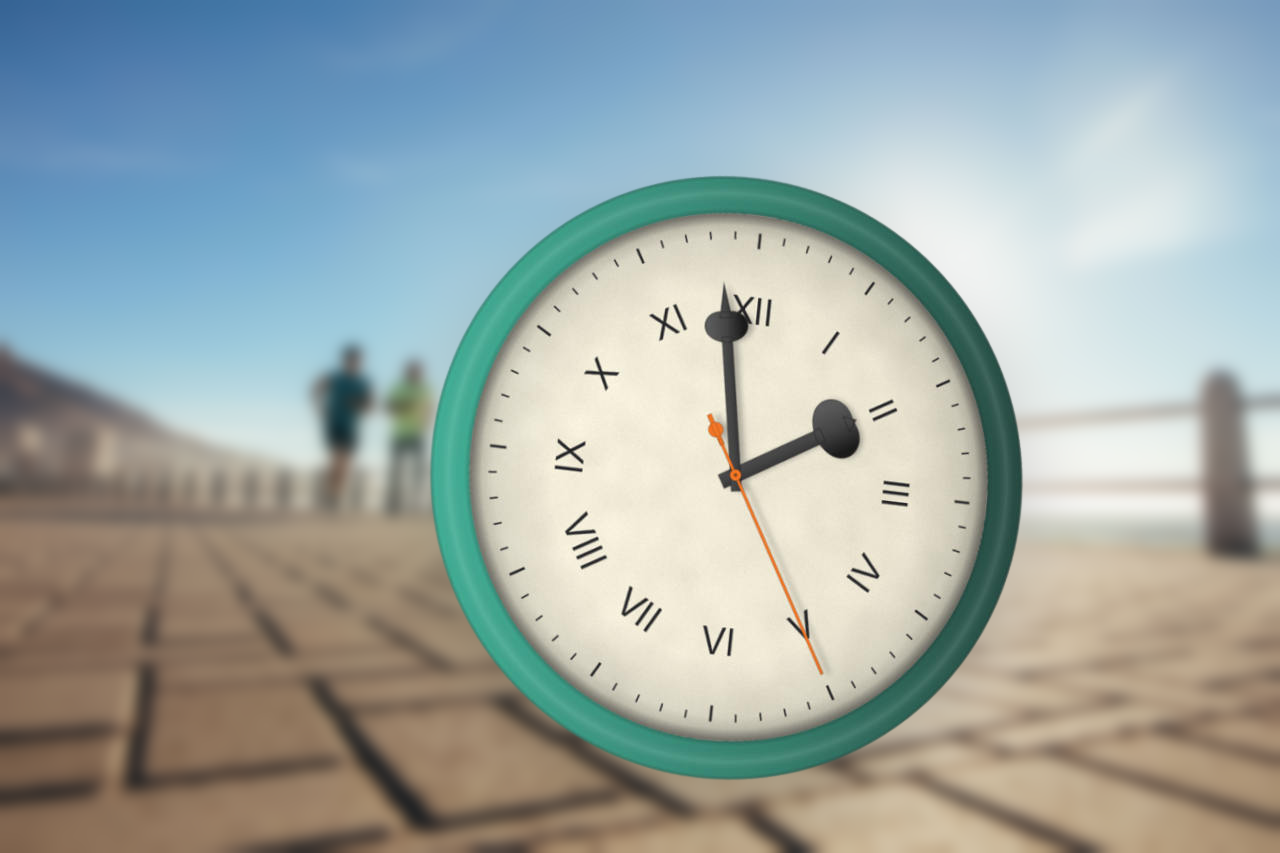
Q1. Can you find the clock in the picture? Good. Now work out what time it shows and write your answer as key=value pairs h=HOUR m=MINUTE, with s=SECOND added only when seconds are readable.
h=1 m=58 s=25
